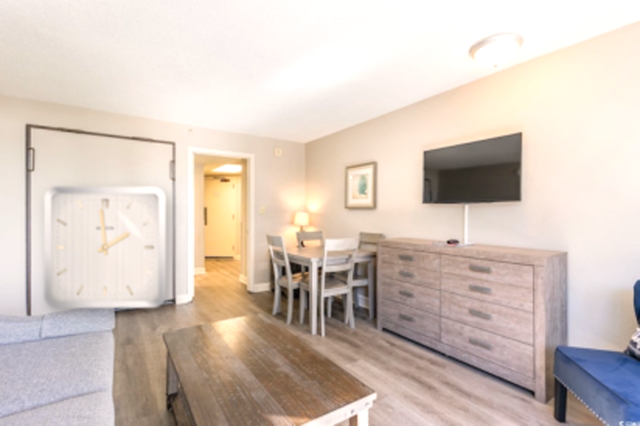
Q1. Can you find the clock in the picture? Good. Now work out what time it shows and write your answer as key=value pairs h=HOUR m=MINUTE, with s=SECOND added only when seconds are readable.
h=1 m=59
